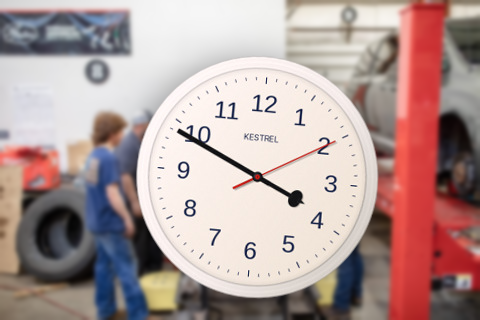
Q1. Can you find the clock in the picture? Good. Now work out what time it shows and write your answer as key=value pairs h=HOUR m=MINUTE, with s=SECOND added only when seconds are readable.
h=3 m=49 s=10
